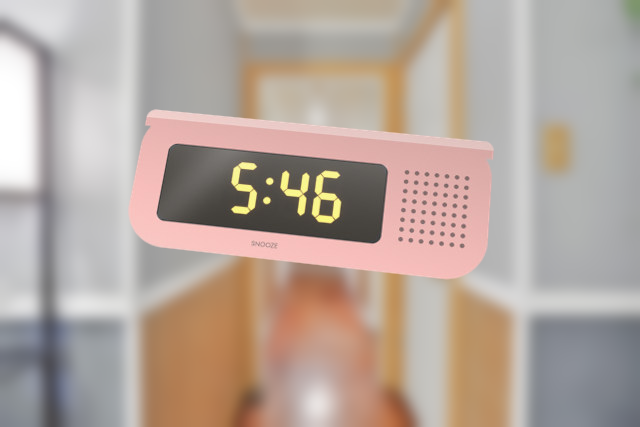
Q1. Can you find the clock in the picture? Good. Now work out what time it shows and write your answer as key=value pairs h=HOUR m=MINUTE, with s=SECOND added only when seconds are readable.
h=5 m=46
